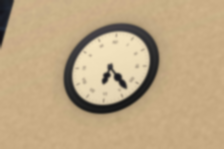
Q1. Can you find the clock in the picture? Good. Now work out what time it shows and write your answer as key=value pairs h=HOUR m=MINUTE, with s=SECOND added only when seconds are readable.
h=6 m=23
